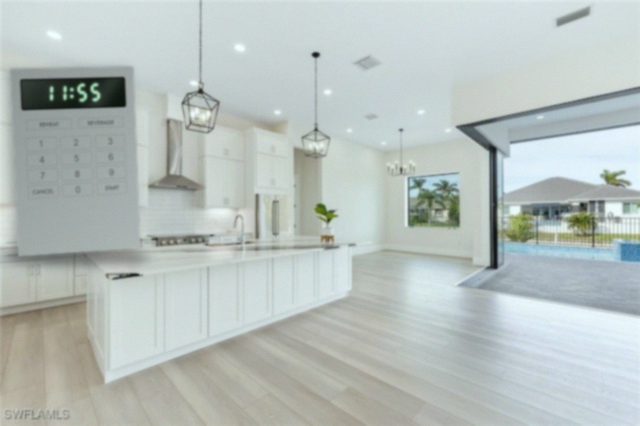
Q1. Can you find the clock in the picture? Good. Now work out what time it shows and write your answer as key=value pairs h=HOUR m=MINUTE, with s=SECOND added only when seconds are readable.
h=11 m=55
